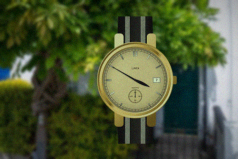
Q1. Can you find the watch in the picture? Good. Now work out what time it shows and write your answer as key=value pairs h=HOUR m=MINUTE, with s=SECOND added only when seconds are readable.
h=3 m=50
